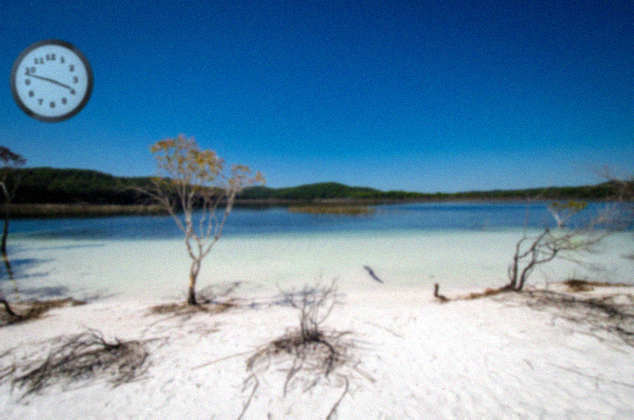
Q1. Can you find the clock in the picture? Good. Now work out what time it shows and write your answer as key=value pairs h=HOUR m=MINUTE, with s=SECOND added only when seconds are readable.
h=3 m=48
